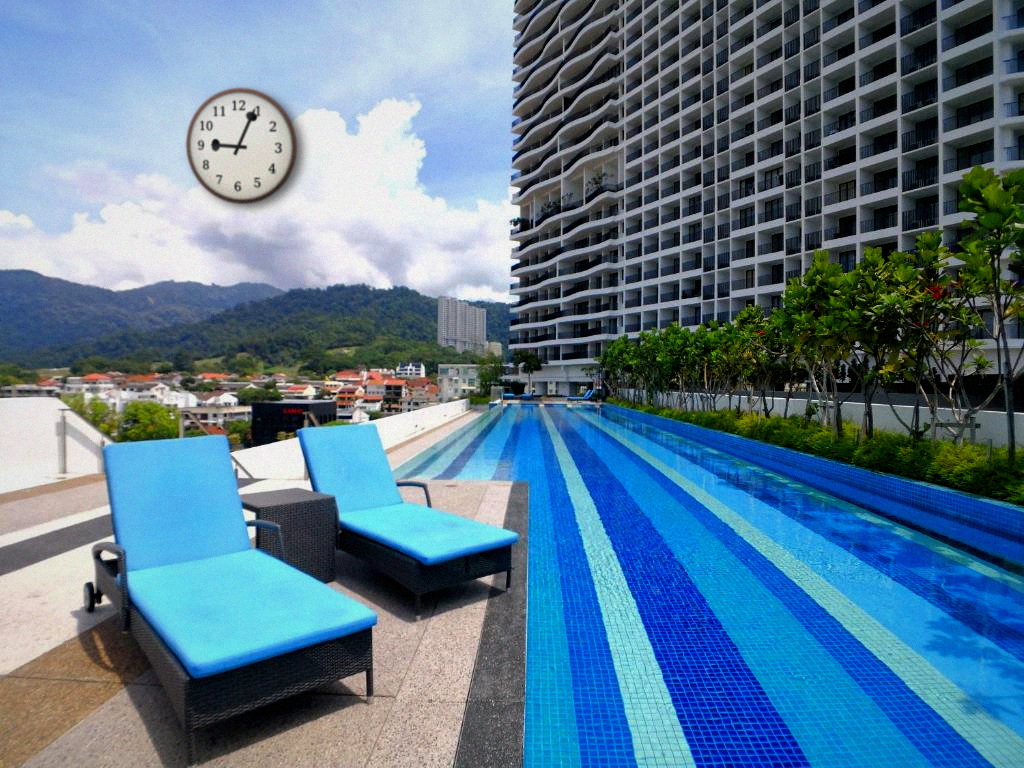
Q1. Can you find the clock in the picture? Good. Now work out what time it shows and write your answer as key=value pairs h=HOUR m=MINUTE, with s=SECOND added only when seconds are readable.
h=9 m=4
